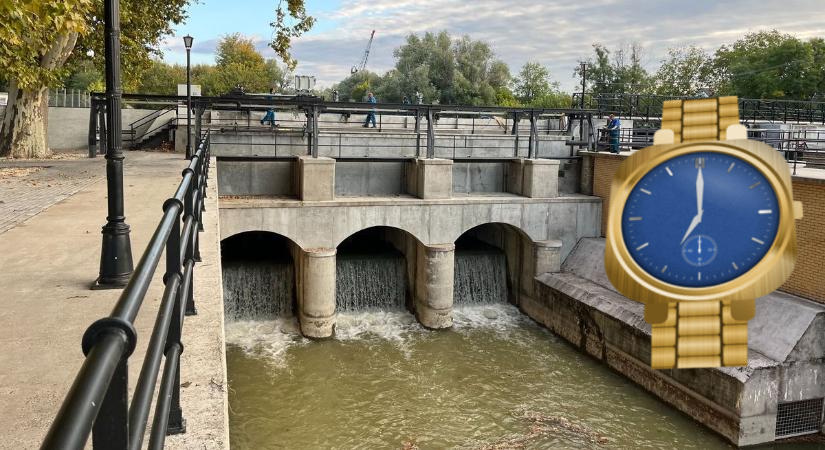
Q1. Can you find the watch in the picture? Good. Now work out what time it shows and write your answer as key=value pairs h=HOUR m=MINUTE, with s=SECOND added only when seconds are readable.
h=7 m=0
